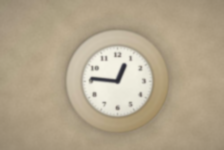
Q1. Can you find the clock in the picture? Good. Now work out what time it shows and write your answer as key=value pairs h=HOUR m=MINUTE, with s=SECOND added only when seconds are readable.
h=12 m=46
